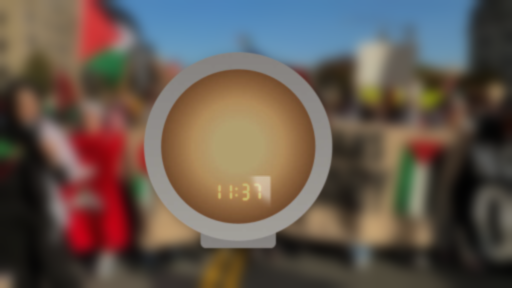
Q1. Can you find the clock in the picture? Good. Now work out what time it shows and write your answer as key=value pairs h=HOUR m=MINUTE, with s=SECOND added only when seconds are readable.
h=11 m=37
